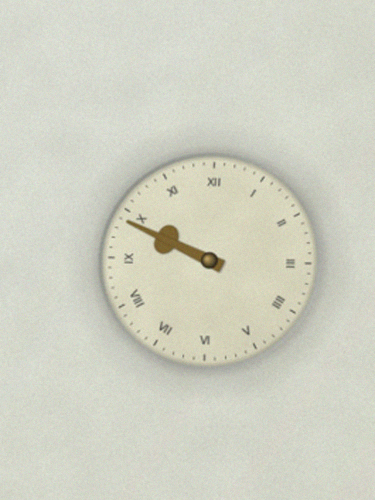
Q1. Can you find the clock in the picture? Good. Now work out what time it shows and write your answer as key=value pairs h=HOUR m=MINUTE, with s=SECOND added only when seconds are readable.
h=9 m=49
